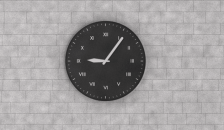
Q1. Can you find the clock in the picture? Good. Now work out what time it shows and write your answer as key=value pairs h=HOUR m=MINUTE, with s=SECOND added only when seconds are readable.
h=9 m=6
